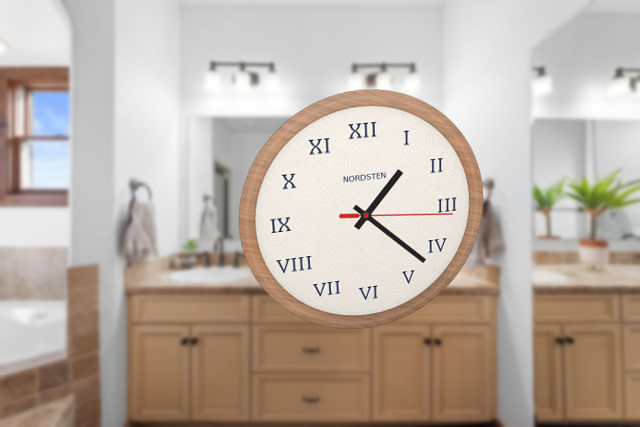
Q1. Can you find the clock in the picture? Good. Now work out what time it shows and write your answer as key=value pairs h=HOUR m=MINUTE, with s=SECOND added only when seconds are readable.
h=1 m=22 s=16
